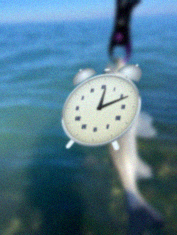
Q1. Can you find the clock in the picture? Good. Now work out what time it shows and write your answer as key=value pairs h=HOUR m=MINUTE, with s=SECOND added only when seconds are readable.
h=12 m=11
